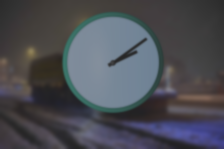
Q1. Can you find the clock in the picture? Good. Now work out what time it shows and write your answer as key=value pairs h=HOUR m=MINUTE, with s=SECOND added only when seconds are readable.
h=2 m=9
